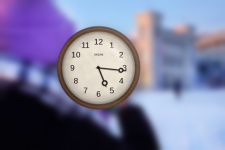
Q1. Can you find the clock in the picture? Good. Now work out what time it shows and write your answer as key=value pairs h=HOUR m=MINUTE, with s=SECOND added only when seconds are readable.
h=5 m=16
